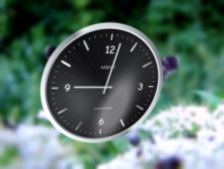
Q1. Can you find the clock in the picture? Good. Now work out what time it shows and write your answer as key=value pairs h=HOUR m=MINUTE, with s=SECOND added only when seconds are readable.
h=9 m=2
